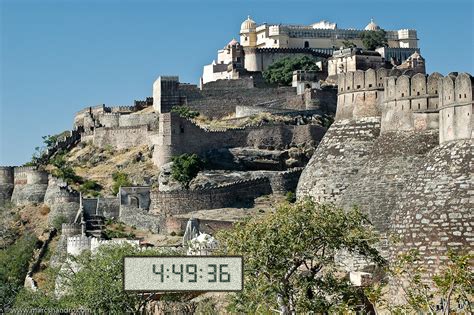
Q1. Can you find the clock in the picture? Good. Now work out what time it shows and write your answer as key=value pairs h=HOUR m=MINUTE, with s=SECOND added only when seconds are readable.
h=4 m=49 s=36
